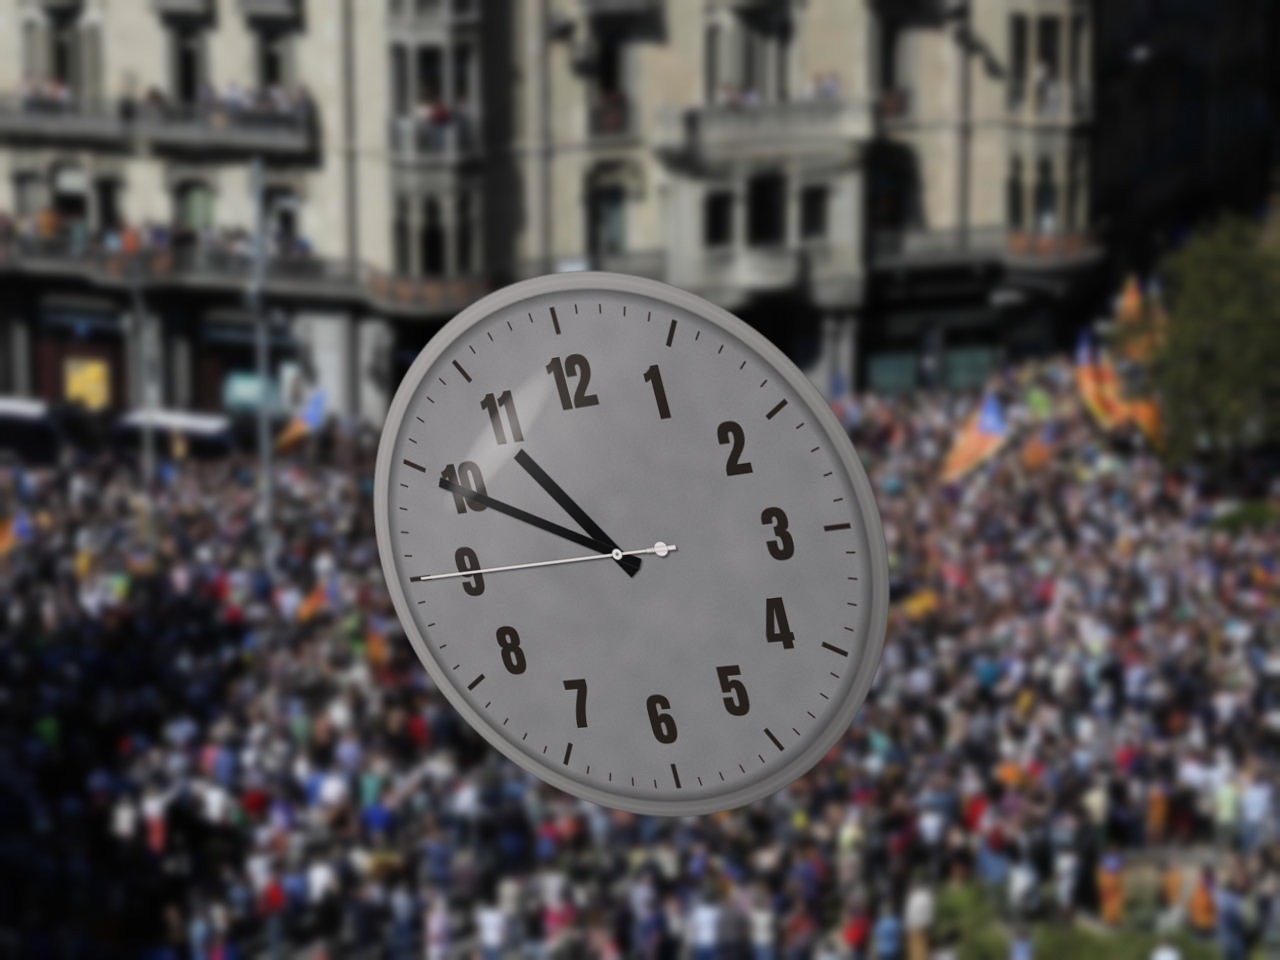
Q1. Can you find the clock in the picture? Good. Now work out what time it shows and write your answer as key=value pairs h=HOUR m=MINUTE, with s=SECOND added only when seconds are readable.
h=10 m=49 s=45
